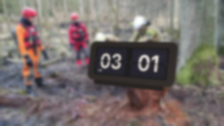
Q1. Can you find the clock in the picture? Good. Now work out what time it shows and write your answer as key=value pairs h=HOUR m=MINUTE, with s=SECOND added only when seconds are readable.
h=3 m=1
